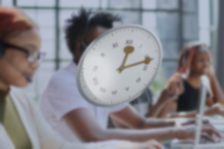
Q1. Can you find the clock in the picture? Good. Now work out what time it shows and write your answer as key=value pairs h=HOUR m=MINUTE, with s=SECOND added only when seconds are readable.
h=12 m=12
